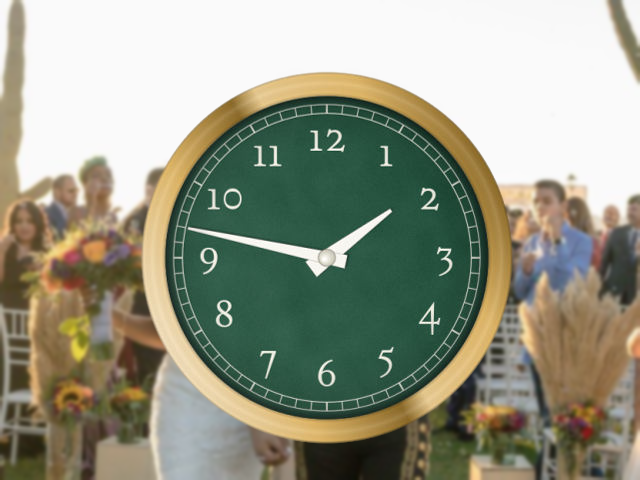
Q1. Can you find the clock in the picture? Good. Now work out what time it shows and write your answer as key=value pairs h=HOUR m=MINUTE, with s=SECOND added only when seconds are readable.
h=1 m=47
